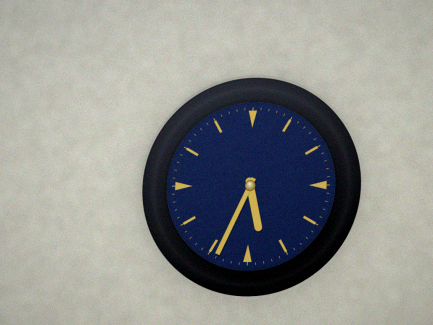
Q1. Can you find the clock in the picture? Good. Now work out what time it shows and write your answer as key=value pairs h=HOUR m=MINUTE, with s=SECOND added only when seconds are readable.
h=5 m=34
